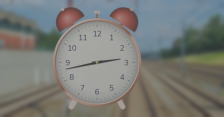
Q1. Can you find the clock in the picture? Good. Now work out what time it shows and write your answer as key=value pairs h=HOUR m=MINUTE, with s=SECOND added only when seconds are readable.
h=2 m=43
